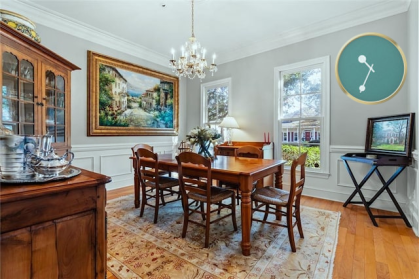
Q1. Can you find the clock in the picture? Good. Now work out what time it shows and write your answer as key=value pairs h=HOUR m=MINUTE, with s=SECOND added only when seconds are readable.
h=10 m=34
